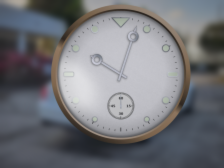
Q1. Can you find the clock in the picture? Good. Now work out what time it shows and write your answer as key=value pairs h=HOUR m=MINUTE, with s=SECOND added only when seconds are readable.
h=10 m=3
